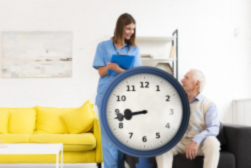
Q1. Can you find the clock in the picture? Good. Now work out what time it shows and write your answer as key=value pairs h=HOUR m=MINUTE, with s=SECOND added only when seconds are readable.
h=8 m=43
